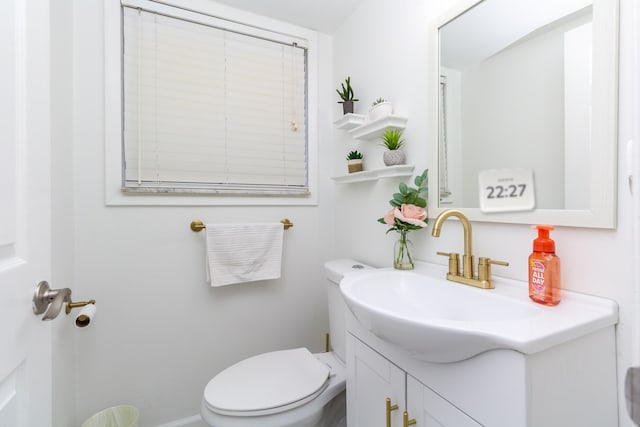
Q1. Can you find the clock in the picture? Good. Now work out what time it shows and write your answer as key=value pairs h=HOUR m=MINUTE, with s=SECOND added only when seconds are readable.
h=22 m=27
